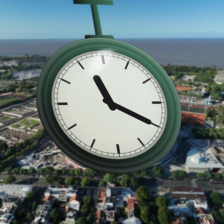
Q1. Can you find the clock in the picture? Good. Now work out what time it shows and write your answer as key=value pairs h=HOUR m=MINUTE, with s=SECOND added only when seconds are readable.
h=11 m=20
